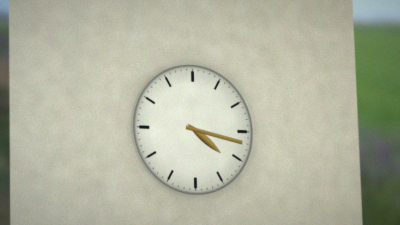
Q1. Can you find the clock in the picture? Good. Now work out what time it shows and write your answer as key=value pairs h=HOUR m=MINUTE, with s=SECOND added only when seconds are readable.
h=4 m=17
